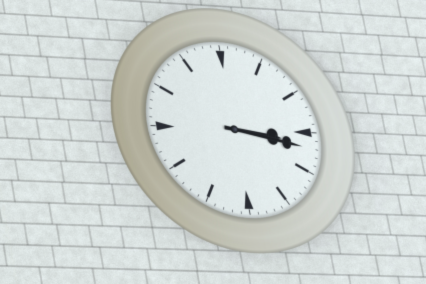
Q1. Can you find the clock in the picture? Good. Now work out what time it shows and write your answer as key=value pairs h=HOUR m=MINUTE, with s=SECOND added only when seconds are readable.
h=3 m=17
